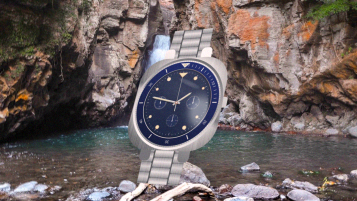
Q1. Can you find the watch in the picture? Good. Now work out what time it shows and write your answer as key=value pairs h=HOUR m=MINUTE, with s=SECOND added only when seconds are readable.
h=1 m=47
